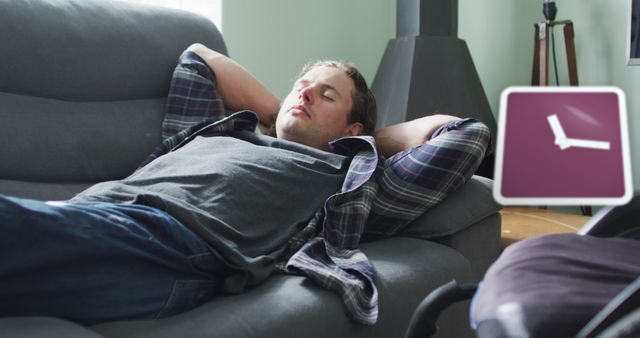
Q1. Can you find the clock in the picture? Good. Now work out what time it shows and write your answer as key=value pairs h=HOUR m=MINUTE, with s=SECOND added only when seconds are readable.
h=11 m=16
